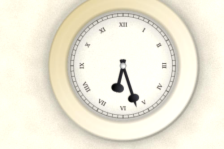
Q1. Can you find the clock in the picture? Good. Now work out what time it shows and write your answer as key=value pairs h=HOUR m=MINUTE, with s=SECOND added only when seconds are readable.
h=6 m=27
